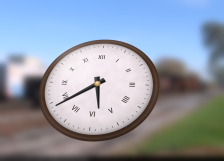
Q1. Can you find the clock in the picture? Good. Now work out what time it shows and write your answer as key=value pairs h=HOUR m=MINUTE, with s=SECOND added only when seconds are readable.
h=5 m=39
